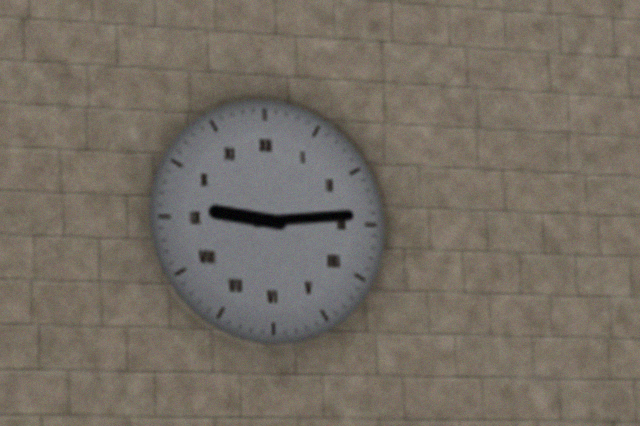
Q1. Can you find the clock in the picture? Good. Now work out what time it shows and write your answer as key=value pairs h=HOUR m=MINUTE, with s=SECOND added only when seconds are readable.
h=9 m=14
